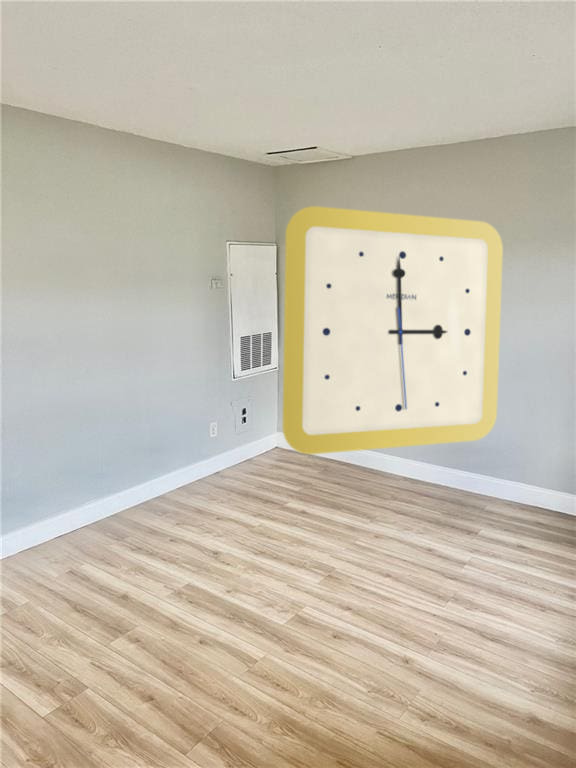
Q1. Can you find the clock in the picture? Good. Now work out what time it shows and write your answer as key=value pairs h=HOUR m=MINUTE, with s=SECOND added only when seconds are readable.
h=2 m=59 s=29
